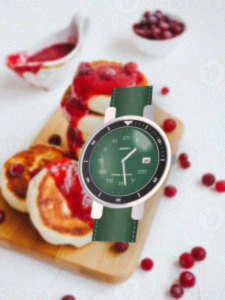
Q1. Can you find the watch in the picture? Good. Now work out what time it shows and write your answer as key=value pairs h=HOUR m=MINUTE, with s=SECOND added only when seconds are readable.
h=1 m=28
